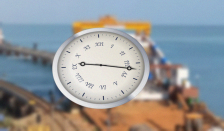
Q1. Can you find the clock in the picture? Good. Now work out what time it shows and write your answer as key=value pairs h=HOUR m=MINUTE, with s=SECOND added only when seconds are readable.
h=9 m=17
